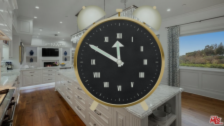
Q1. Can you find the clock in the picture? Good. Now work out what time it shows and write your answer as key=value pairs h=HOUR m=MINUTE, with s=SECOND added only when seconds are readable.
h=11 m=50
